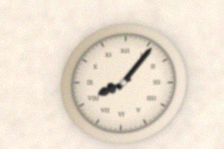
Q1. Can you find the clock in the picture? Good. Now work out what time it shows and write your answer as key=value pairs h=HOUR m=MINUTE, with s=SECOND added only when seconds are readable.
h=8 m=6
